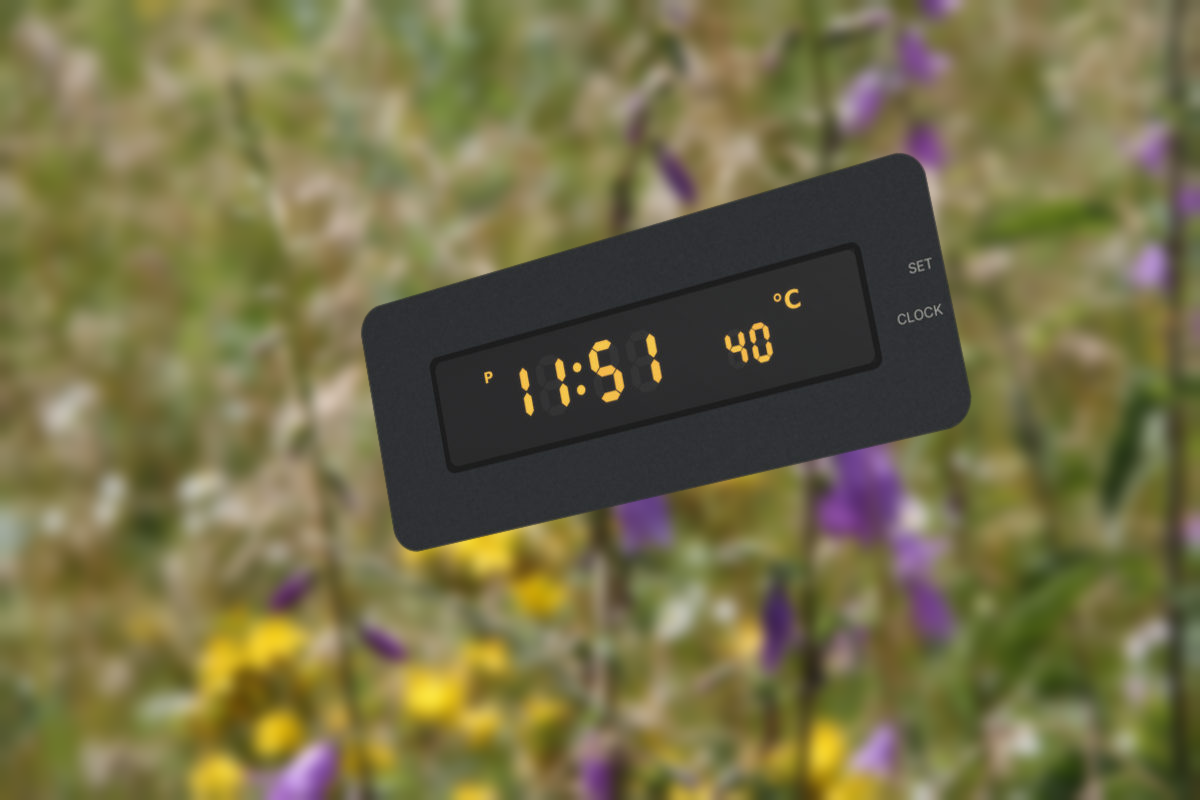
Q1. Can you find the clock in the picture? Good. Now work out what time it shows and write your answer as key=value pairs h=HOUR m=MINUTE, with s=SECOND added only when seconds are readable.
h=11 m=51
